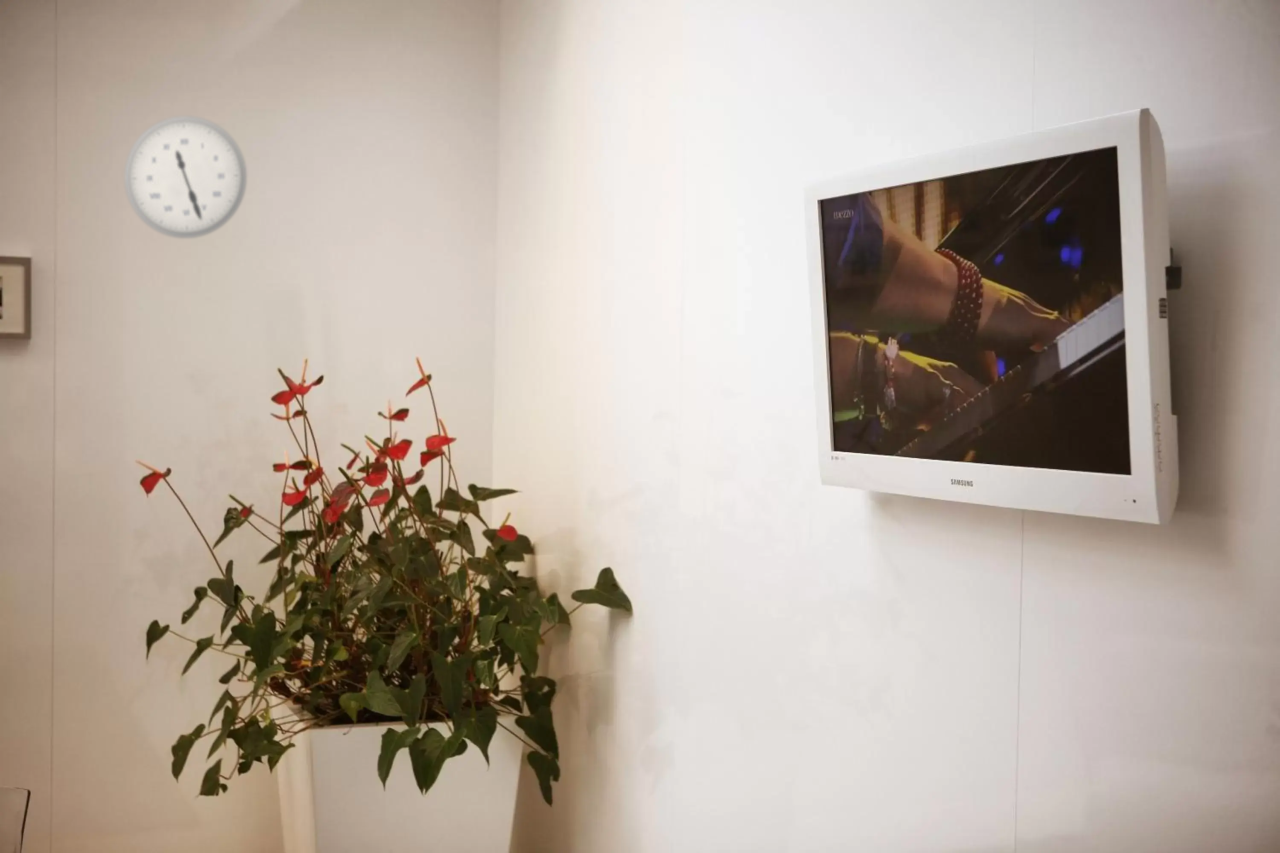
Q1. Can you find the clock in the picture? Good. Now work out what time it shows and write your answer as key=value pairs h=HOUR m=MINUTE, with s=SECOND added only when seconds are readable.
h=11 m=27
